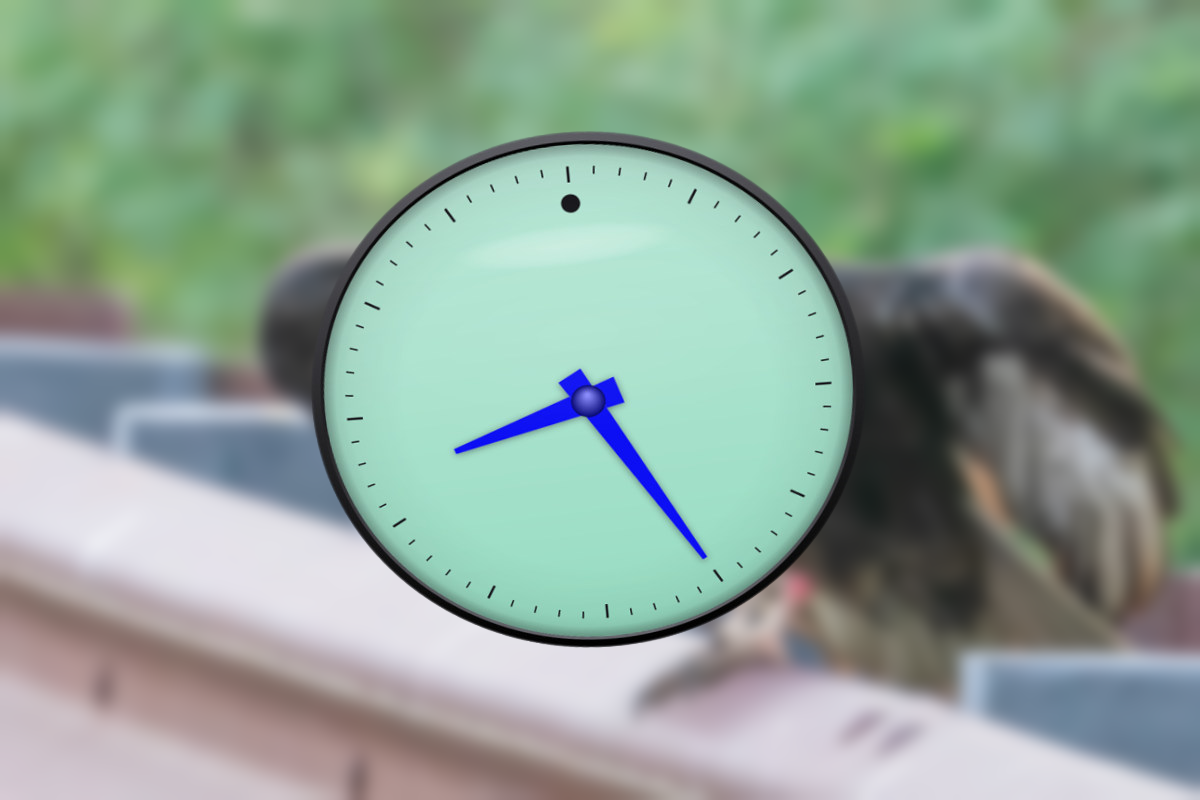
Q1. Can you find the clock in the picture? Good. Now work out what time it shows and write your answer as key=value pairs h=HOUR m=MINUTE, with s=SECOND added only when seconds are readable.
h=8 m=25
